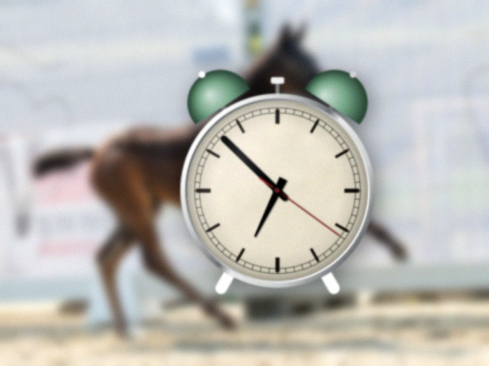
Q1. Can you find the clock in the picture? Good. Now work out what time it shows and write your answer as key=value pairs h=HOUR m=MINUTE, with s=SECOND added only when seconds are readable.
h=6 m=52 s=21
